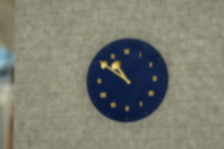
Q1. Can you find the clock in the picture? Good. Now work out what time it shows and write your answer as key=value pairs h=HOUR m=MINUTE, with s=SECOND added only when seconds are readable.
h=10 m=51
